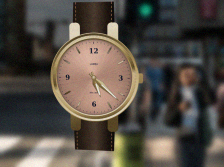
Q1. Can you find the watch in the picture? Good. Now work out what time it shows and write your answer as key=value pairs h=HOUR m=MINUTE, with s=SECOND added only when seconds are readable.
h=5 m=22
